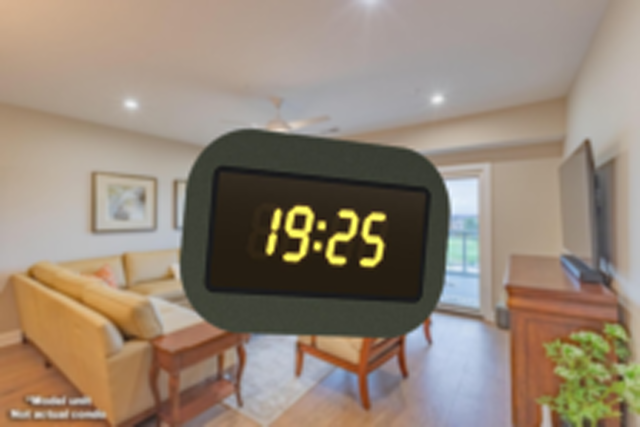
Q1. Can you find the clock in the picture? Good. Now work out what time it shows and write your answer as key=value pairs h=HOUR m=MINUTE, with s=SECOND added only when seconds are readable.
h=19 m=25
